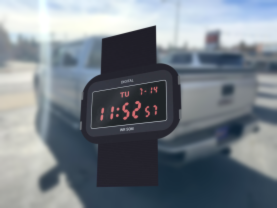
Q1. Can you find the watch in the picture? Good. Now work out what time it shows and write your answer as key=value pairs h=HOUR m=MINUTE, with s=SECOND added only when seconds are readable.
h=11 m=52 s=57
